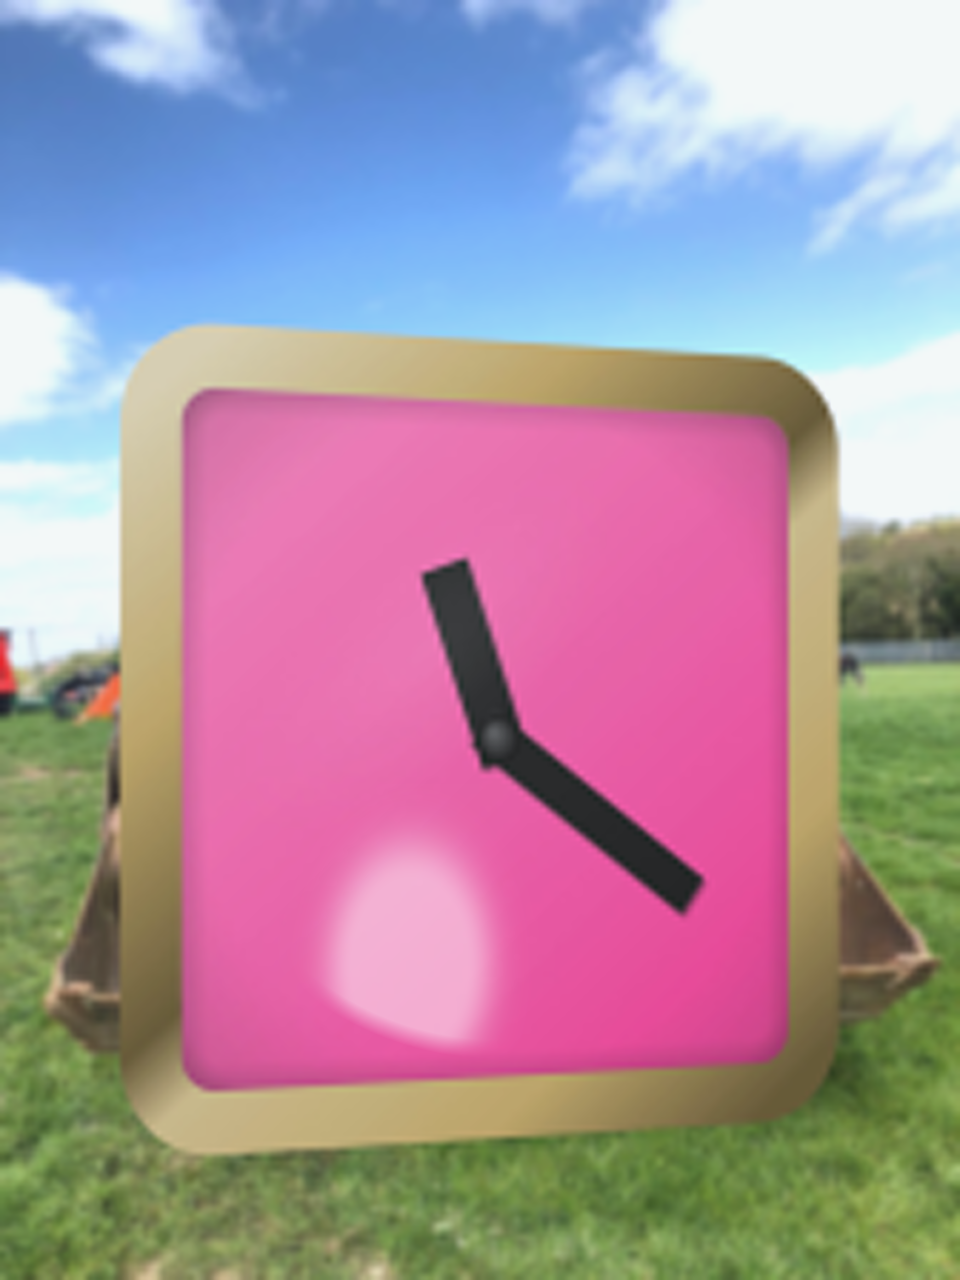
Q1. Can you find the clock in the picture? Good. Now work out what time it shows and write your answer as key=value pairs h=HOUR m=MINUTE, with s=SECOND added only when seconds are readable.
h=11 m=21
